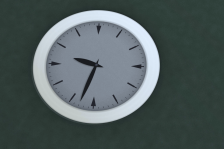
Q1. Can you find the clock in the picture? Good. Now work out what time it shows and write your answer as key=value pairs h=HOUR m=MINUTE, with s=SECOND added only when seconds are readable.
h=9 m=33
